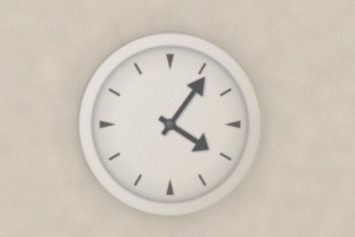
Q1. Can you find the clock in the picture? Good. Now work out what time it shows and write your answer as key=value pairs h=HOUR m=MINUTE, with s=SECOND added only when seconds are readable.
h=4 m=6
